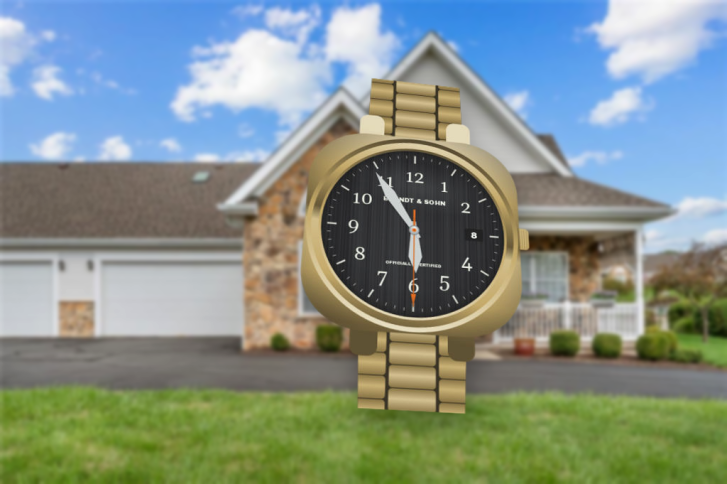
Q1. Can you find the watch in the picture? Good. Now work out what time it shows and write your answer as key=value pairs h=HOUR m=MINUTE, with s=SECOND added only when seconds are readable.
h=5 m=54 s=30
